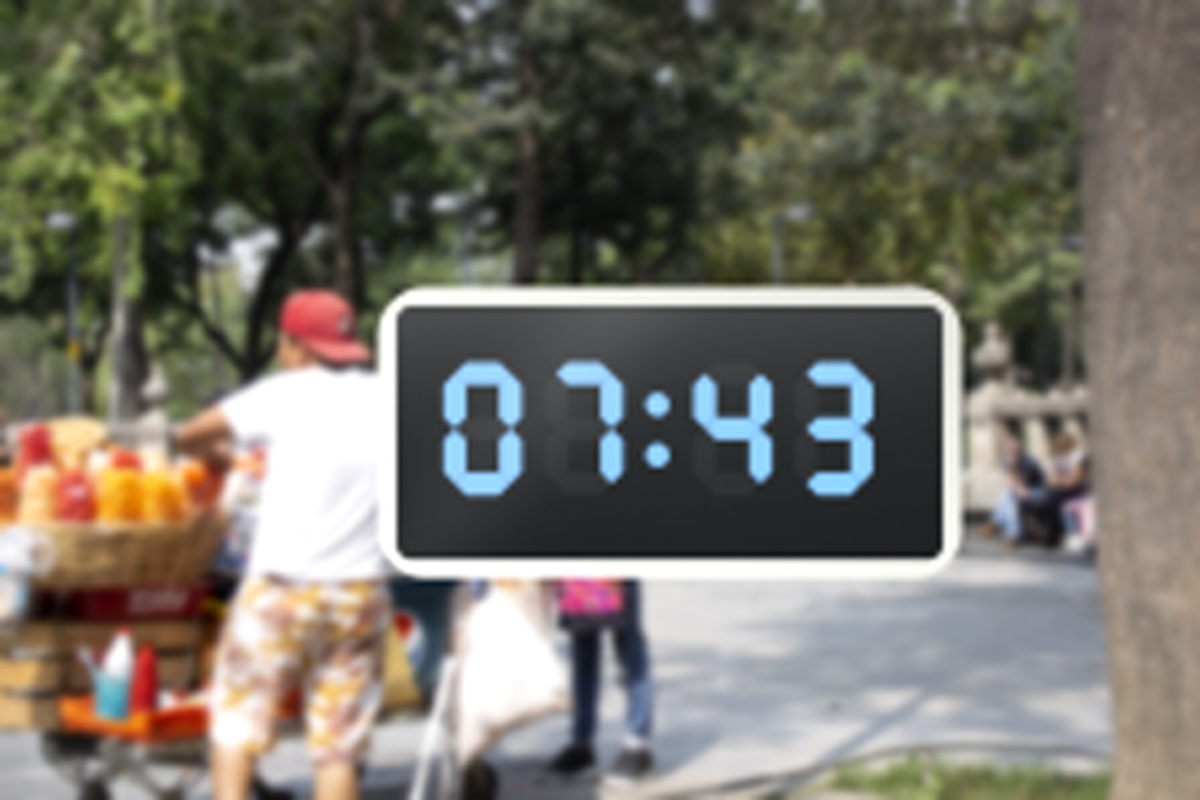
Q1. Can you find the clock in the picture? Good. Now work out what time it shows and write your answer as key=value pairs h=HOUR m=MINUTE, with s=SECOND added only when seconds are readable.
h=7 m=43
